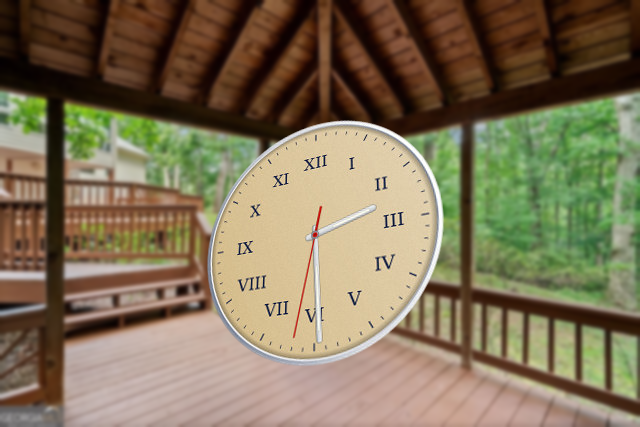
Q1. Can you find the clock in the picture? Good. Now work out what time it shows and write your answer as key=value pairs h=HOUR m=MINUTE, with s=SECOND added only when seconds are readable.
h=2 m=29 s=32
